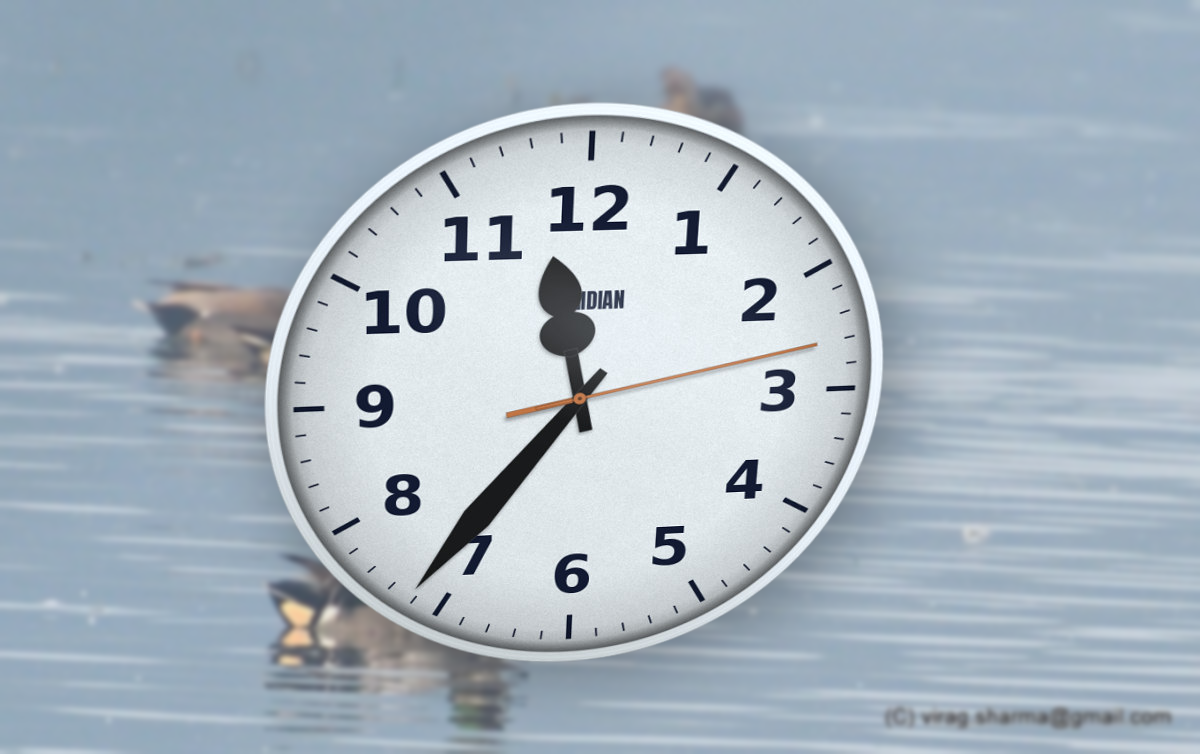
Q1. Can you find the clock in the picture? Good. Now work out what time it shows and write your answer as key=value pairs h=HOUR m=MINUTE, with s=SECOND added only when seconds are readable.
h=11 m=36 s=13
